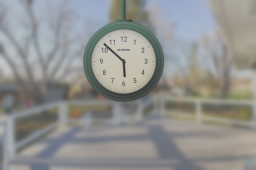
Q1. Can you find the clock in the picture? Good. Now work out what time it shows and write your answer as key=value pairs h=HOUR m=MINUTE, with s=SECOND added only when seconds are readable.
h=5 m=52
